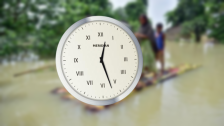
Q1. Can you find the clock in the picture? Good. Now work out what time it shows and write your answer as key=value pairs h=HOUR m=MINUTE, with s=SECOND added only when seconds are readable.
h=12 m=27
